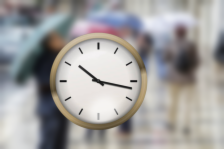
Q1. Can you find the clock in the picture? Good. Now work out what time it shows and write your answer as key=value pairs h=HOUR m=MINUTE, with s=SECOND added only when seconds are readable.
h=10 m=17
